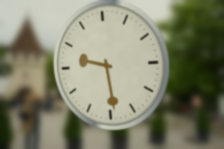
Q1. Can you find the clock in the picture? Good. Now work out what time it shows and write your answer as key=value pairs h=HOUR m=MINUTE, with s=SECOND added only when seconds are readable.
h=9 m=29
